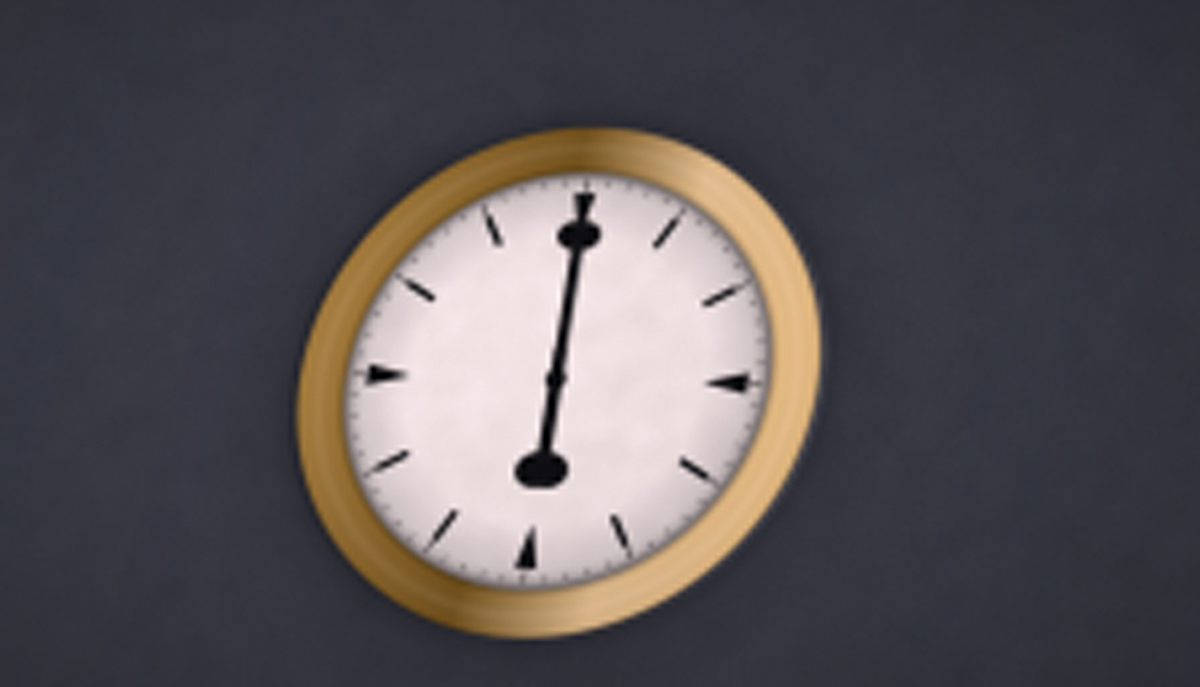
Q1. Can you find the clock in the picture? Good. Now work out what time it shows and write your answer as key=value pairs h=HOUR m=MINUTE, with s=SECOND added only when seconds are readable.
h=6 m=0
